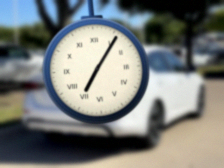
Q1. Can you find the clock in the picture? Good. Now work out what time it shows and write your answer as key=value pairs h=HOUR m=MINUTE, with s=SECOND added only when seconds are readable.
h=7 m=6
